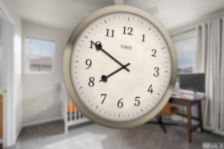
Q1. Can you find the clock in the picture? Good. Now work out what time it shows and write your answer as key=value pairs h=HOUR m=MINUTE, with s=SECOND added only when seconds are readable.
h=7 m=50
